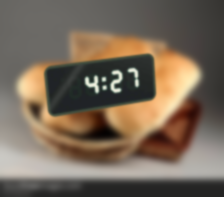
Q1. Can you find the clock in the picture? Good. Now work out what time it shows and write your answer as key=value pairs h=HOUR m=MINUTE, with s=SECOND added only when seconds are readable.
h=4 m=27
